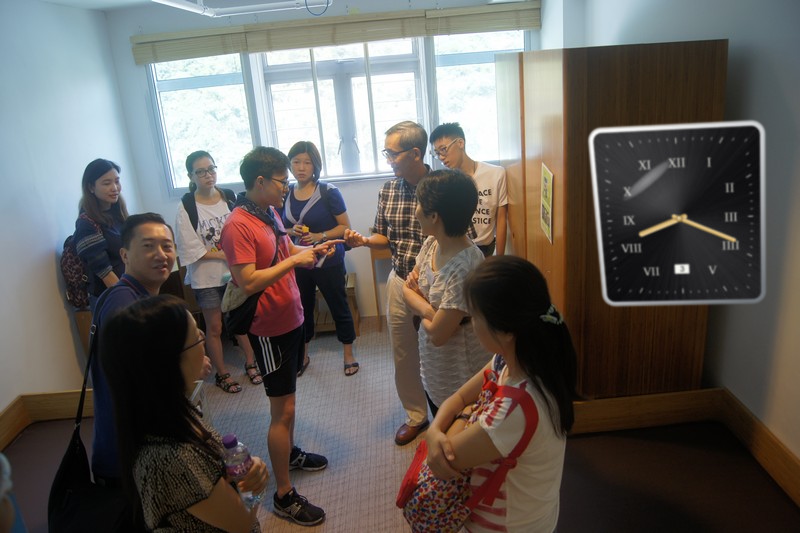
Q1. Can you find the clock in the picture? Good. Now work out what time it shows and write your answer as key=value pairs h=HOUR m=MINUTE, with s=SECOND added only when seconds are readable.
h=8 m=19
